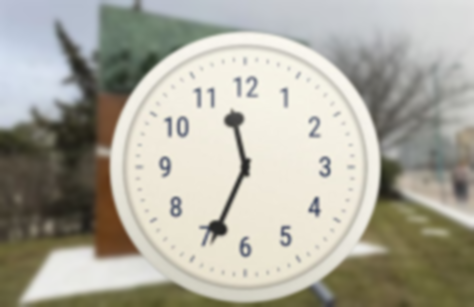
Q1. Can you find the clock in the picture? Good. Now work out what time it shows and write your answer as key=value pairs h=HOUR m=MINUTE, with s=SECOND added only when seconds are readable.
h=11 m=34
